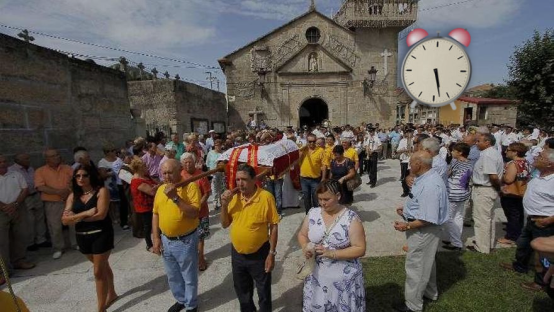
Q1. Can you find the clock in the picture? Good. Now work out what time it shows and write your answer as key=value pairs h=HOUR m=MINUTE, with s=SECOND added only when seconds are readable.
h=5 m=28
